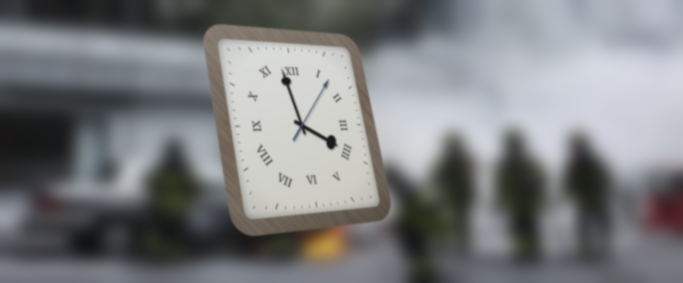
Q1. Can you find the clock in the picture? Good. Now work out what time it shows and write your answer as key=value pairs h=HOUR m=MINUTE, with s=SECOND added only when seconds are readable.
h=3 m=58 s=7
